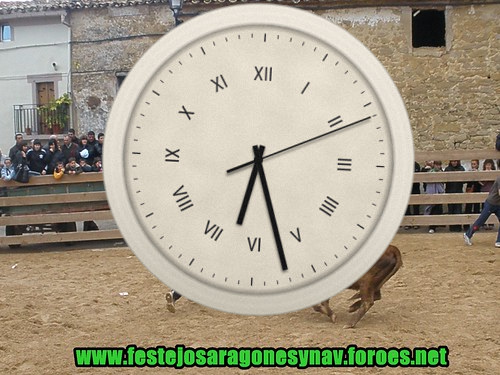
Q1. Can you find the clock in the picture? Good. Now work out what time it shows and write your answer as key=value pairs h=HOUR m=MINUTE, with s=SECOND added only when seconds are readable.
h=6 m=27 s=11
